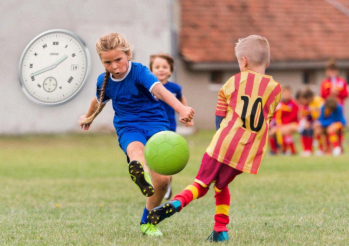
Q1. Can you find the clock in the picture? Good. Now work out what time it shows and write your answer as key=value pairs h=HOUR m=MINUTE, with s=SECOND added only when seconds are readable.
h=1 m=41
